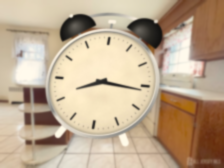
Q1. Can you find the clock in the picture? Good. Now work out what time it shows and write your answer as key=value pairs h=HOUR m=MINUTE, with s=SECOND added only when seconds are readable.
h=8 m=16
